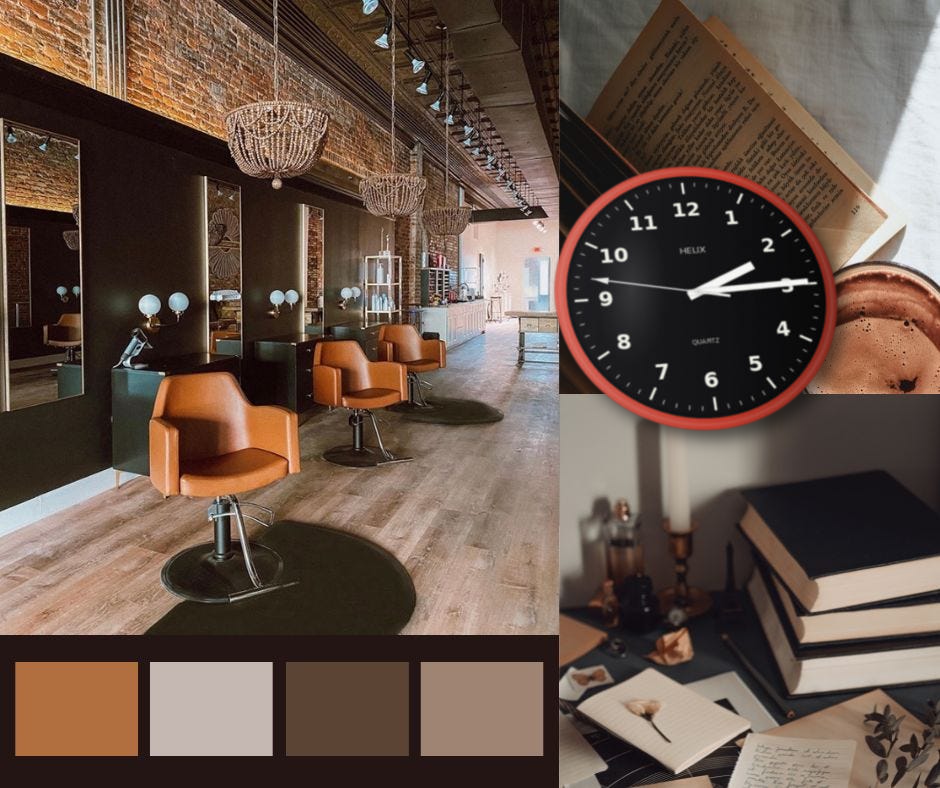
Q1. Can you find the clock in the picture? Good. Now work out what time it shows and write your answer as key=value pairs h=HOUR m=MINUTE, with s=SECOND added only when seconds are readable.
h=2 m=14 s=47
